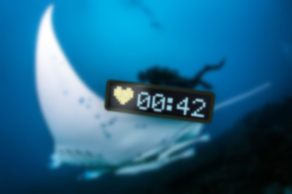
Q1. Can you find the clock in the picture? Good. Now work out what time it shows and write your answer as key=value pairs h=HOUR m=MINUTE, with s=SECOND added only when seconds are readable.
h=0 m=42
